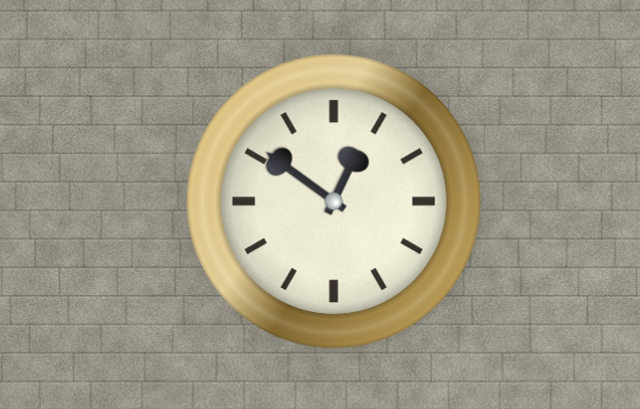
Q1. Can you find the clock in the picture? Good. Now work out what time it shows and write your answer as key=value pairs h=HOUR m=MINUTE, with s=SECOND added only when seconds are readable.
h=12 m=51
